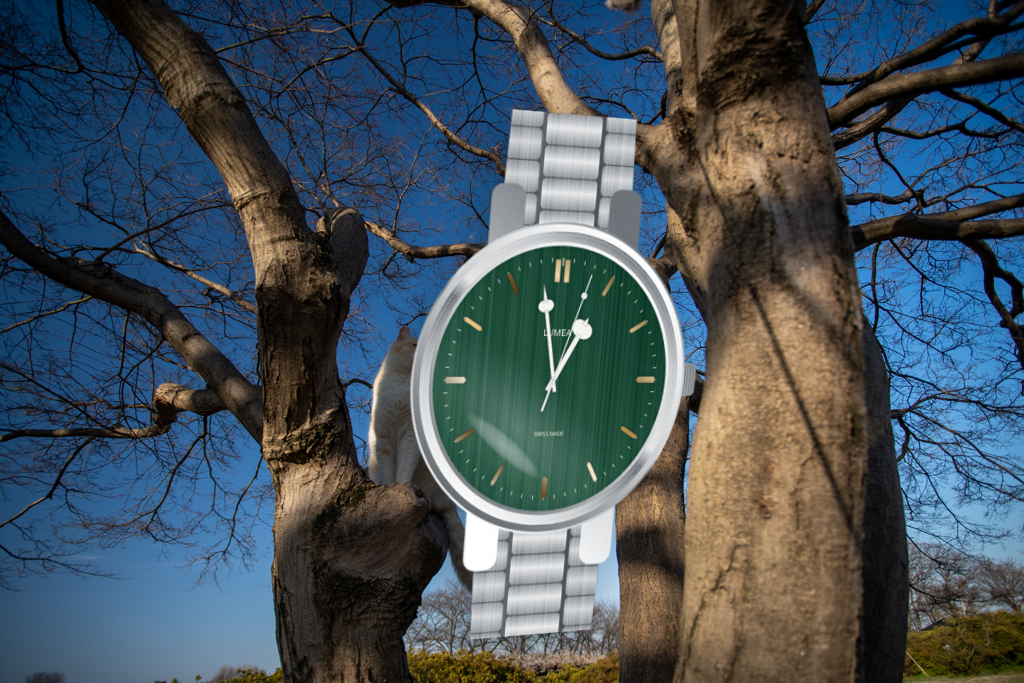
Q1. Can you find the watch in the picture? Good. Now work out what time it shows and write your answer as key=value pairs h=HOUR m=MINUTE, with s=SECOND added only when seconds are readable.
h=12 m=58 s=3
